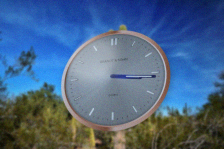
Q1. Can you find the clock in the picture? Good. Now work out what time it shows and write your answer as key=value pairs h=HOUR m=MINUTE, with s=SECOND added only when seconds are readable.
h=3 m=16
